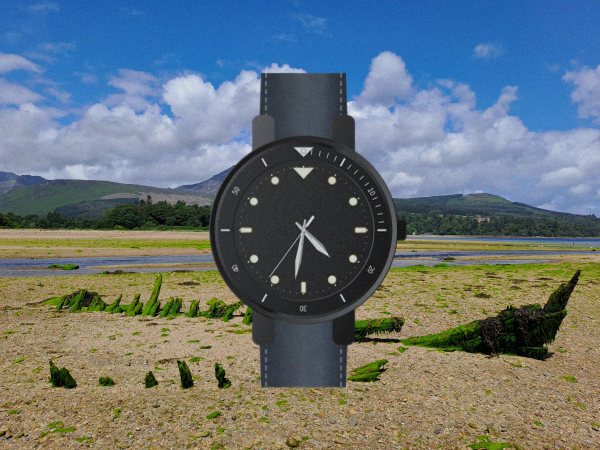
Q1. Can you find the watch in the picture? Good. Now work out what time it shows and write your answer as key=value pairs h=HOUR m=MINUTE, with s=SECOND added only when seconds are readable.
h=4 m=31 s=36
